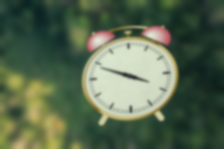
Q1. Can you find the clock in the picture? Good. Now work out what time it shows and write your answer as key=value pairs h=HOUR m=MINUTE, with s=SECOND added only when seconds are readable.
h=3 m=49
